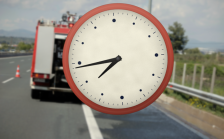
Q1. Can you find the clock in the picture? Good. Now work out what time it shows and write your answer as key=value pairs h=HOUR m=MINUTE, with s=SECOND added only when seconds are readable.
h=7 m=44
